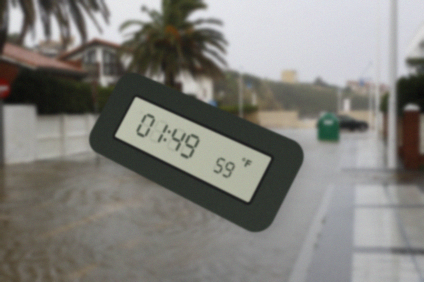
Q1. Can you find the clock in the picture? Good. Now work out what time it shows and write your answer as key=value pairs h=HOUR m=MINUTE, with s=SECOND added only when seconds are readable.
h=1 m=49
